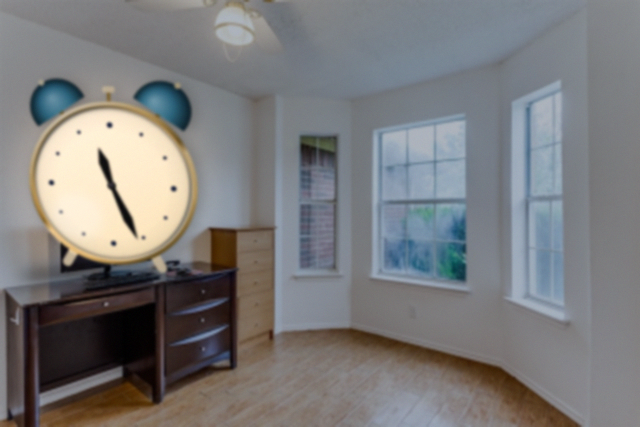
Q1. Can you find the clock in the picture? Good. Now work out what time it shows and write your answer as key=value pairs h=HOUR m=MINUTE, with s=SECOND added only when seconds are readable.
h=11 m=26
